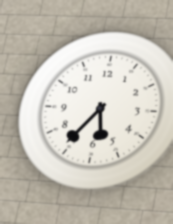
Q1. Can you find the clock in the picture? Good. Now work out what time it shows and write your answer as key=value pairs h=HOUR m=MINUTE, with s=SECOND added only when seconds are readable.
h=5 m=36
